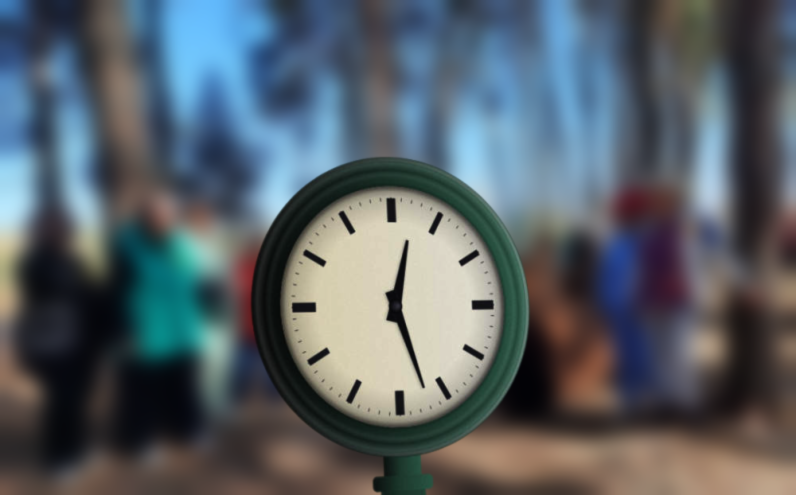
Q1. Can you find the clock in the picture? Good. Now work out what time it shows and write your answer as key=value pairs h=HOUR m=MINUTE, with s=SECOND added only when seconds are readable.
h=12 m=27
